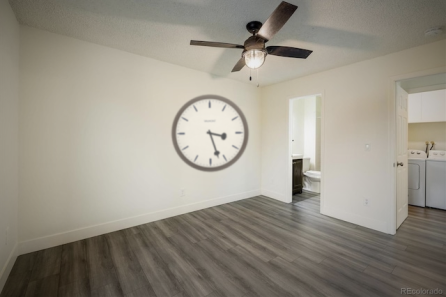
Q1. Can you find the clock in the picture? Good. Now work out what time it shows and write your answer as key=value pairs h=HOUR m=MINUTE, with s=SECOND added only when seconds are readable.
h=3 m=27
